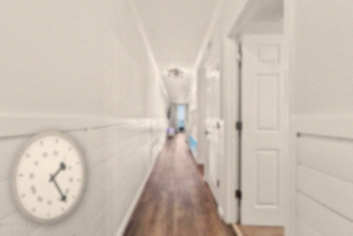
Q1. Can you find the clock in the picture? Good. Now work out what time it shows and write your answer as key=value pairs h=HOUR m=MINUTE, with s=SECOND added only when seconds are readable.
h=1 m=23
